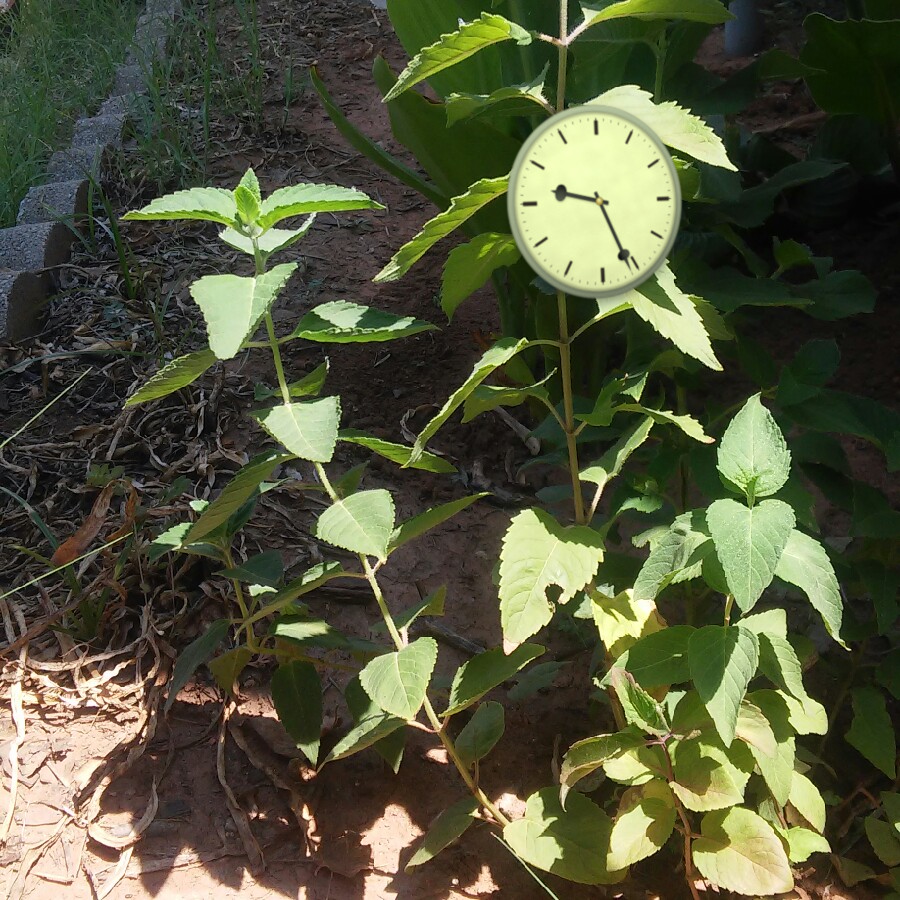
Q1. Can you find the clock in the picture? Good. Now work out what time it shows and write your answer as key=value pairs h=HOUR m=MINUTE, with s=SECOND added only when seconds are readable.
h=9 m=26
